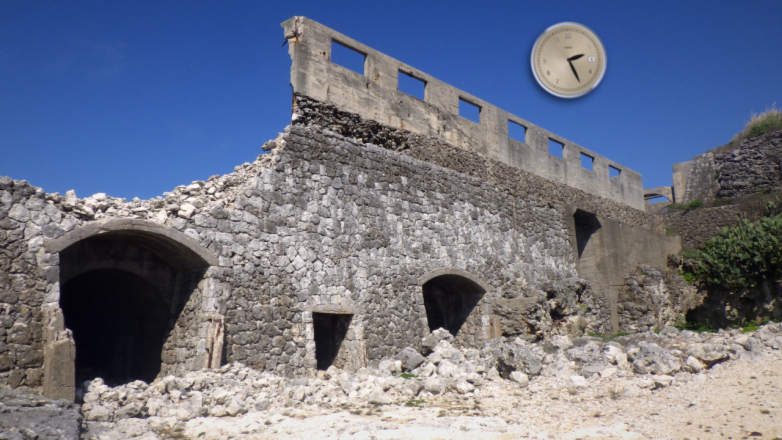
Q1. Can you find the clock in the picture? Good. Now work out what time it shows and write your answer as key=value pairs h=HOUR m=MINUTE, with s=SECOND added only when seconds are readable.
h=2 m=26
